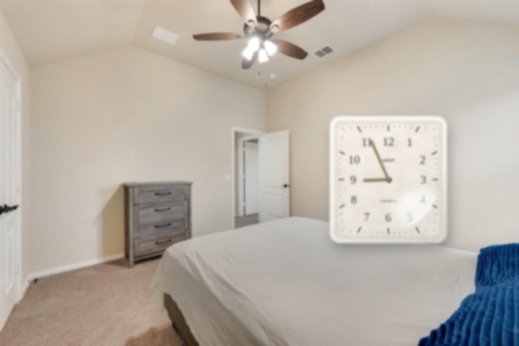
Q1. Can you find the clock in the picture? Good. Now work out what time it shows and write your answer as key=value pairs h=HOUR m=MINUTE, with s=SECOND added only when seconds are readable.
h=8 m=56
